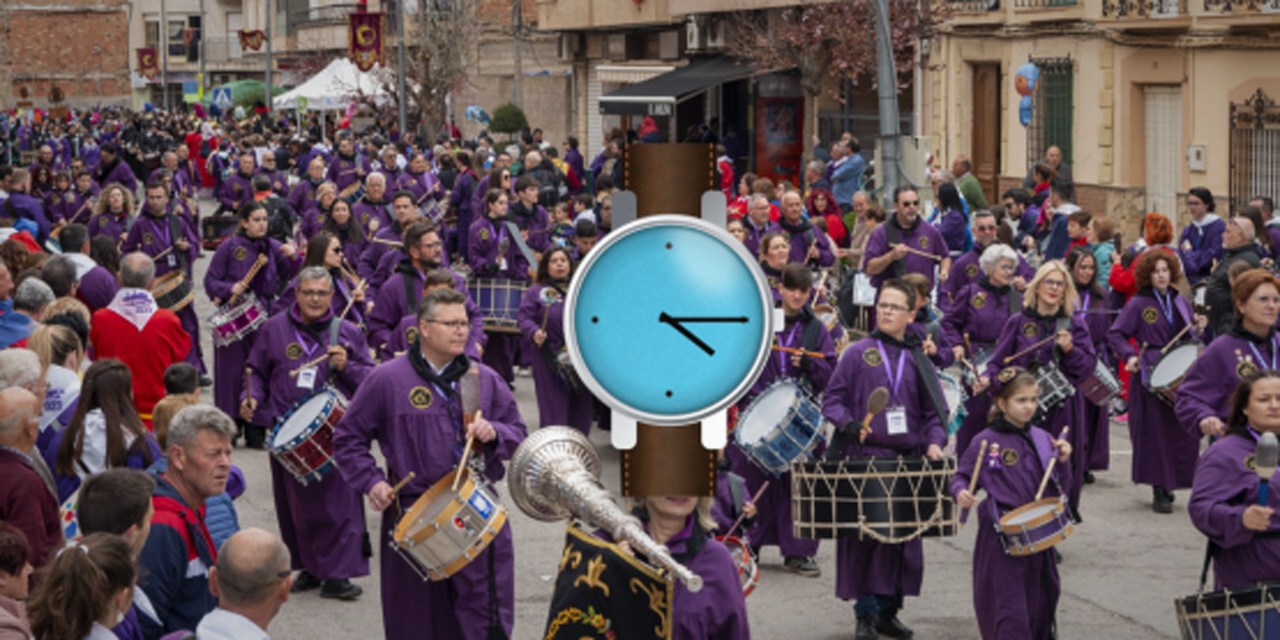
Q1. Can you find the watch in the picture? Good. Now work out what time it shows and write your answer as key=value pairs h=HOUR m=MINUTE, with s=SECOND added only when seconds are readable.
h=4 m=15
